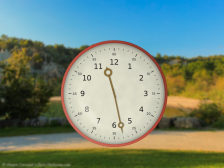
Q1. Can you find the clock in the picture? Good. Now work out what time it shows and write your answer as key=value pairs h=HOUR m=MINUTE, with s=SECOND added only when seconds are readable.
h=11 m=28
